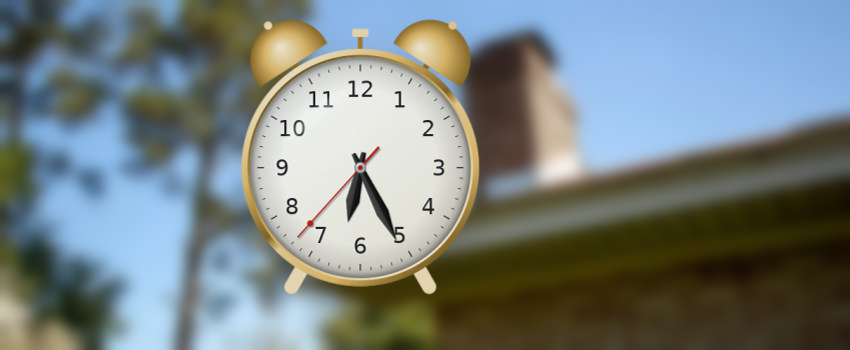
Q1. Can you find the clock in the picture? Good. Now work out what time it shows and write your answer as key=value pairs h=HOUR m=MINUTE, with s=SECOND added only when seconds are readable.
h=6 m=25 s=37
